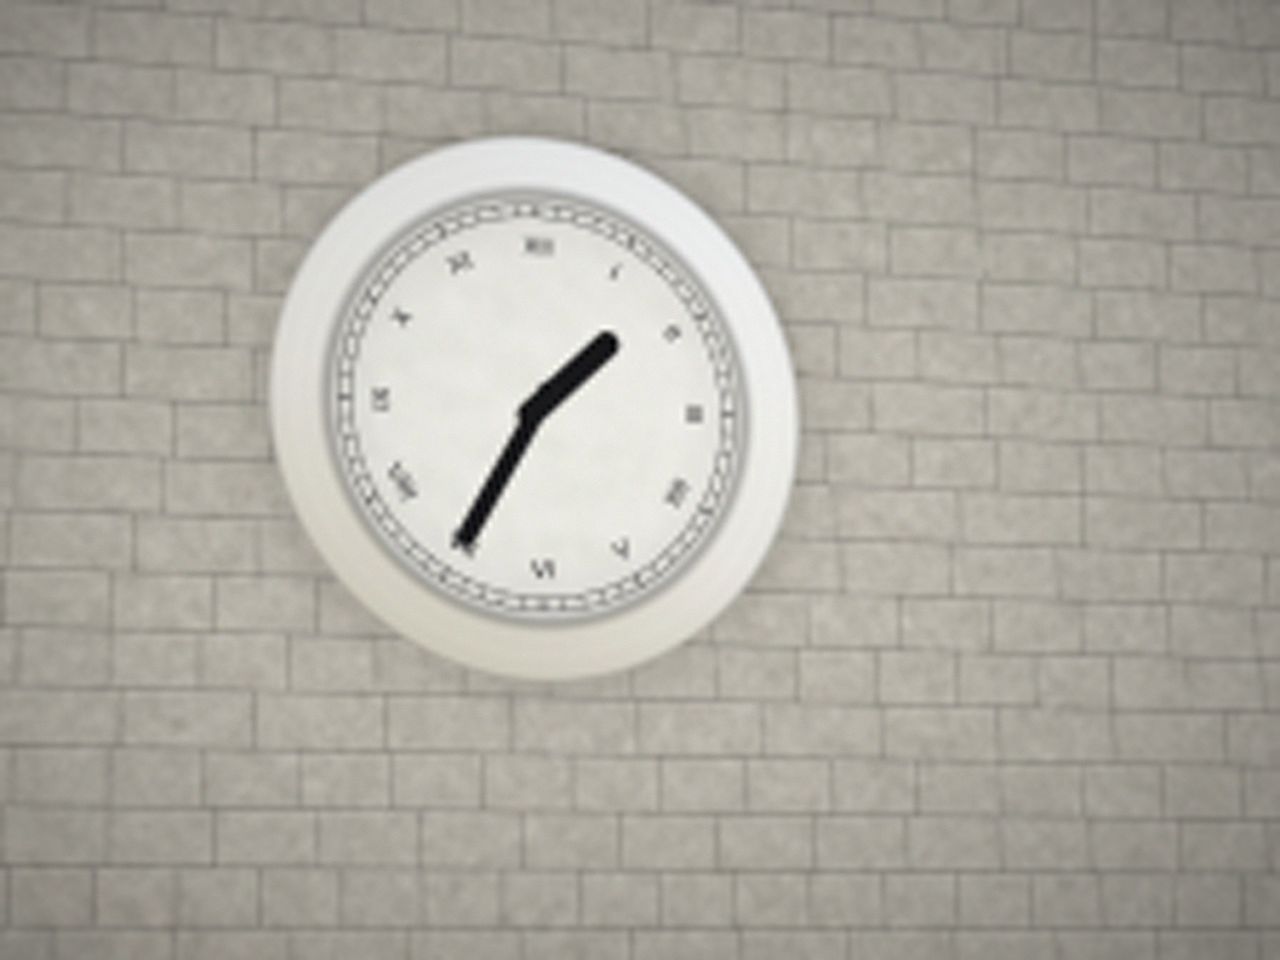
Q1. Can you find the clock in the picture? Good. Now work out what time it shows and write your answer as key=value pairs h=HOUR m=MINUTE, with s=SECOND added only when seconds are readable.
h=1 m=35
